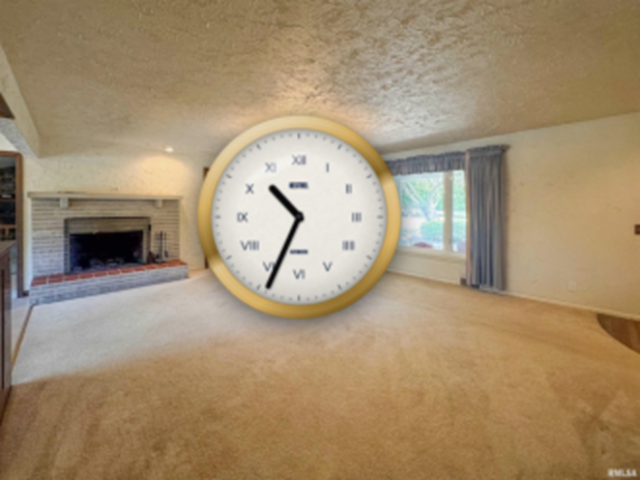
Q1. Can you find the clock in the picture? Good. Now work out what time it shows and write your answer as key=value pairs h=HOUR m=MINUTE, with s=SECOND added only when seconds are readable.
h=10 m=34
